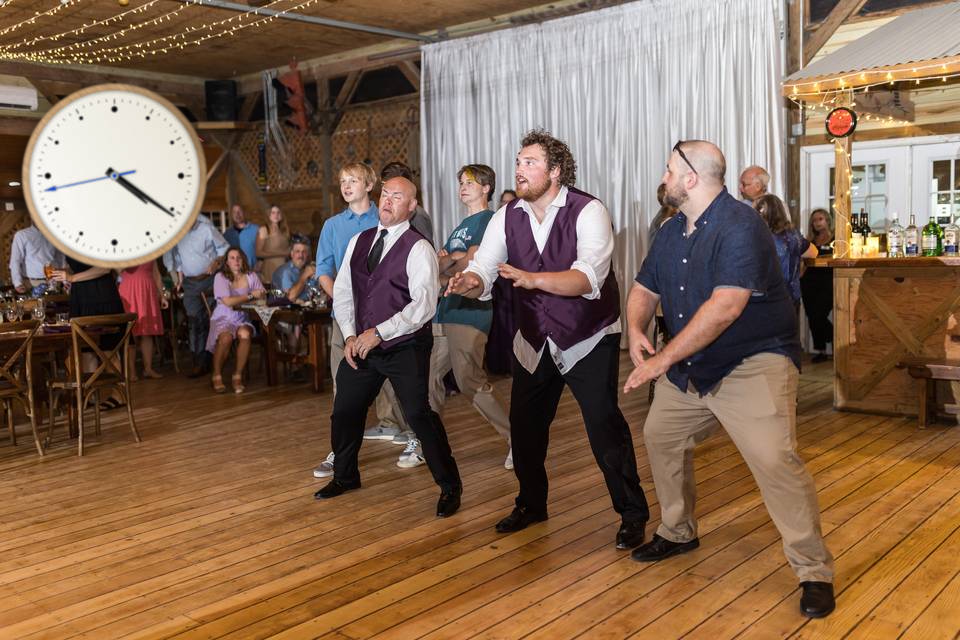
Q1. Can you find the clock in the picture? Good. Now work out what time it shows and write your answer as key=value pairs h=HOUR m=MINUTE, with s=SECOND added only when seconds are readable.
h=4 m=20 s=43
